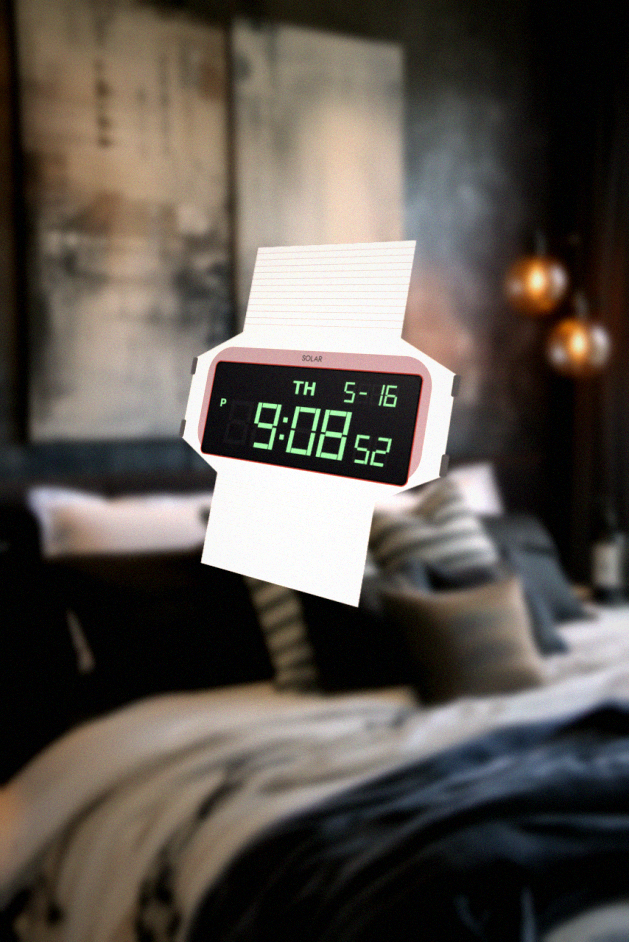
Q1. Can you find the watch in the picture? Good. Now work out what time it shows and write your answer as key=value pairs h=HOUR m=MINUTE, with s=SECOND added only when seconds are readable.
h=9 m=8 s=52
